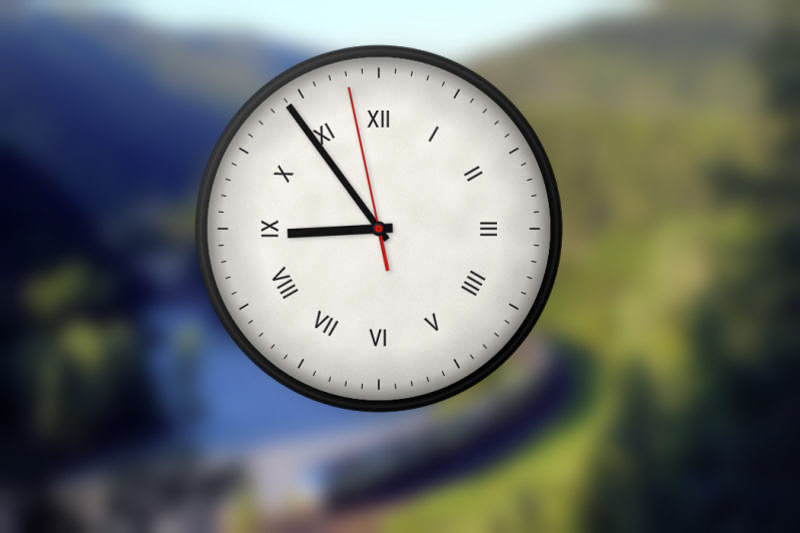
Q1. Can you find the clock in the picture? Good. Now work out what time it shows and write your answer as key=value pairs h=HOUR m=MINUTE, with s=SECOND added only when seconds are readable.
h=8 m=53 s=58
